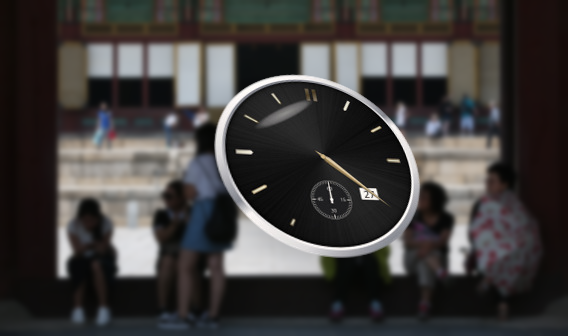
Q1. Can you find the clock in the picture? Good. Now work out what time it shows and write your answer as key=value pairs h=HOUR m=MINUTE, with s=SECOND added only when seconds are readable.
h=4 m=22
